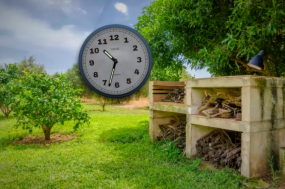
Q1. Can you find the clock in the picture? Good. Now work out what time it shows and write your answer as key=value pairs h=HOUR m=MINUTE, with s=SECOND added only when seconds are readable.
h=10 m=33
